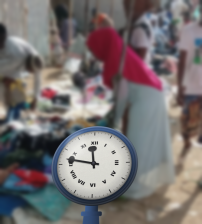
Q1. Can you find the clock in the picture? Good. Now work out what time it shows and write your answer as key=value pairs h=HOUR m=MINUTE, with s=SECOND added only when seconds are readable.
h=11 m=47
